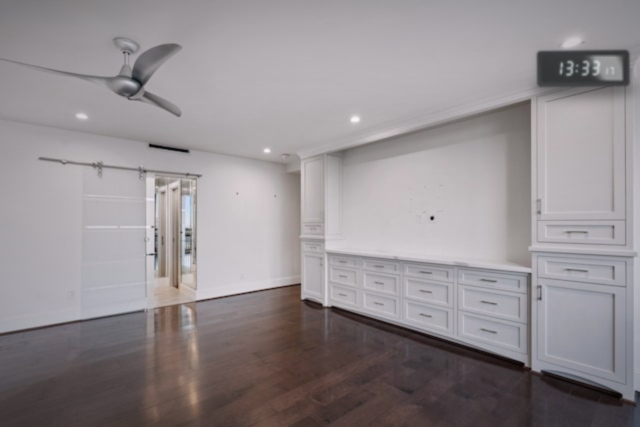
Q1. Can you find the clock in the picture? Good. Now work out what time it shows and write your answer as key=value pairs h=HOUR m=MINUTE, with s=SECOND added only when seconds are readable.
h=13 m=33
